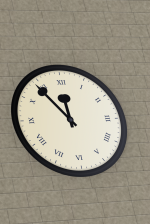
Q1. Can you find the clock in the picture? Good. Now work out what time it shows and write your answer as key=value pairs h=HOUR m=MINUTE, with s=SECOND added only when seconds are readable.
h=11 m=54
